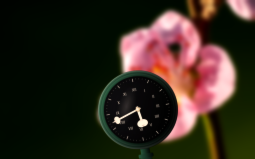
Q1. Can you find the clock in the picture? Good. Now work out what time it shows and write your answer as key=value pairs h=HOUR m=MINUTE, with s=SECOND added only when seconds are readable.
h=5 m=42
